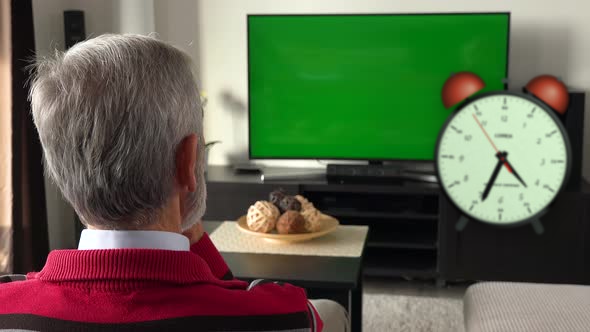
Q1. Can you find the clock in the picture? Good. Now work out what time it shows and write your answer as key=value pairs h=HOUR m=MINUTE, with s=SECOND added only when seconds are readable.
h=4 m=33 s=54
